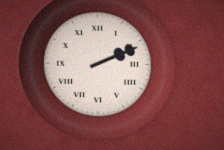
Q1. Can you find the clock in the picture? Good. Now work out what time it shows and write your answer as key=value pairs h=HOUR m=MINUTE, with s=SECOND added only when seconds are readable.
h=2 m=11
